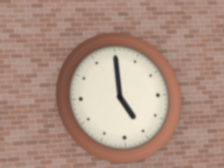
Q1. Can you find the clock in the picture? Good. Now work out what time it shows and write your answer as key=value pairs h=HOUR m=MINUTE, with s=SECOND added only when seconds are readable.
h=5 m=0
